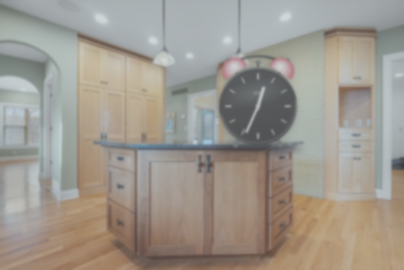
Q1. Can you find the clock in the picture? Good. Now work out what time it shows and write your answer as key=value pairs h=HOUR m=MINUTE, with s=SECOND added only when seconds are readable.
h=12 m=34
